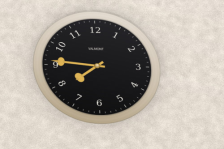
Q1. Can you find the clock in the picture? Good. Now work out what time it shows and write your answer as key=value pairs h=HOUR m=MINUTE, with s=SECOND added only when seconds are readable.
h=7 m=46
